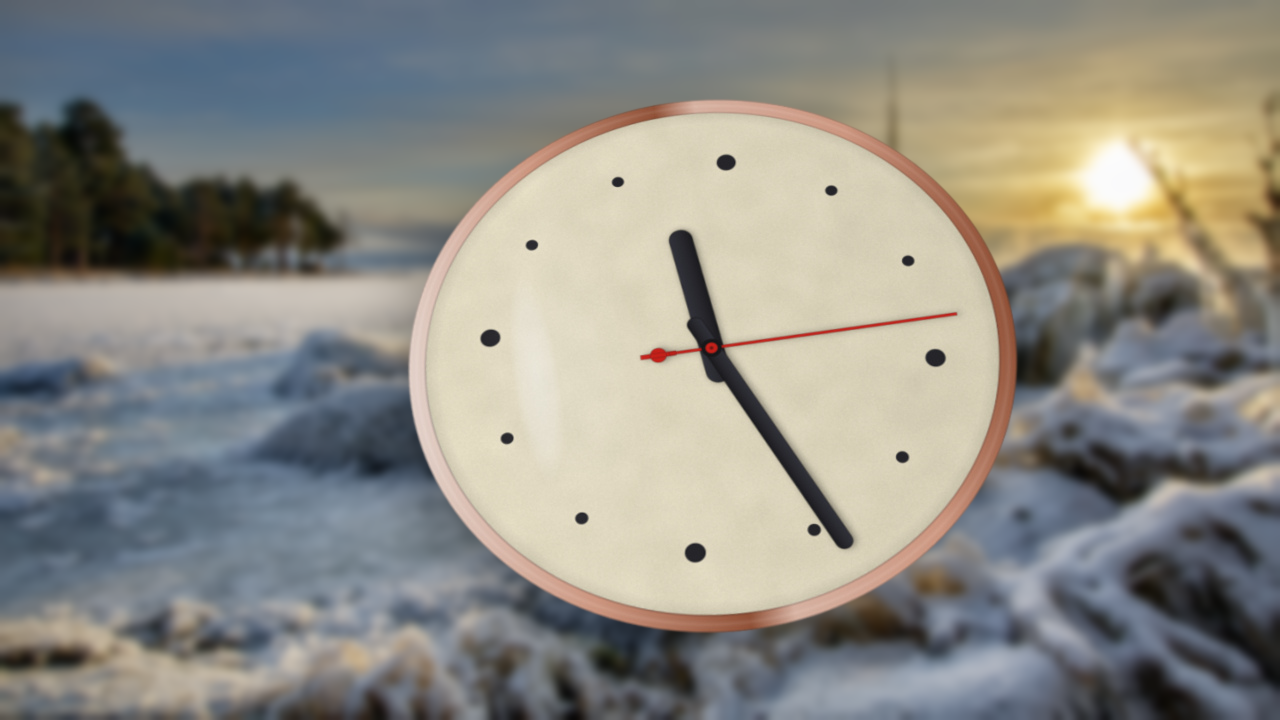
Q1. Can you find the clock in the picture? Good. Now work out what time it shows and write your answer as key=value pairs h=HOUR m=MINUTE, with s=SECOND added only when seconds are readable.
h=11 m=24 s=13
